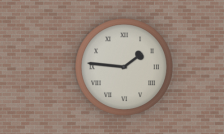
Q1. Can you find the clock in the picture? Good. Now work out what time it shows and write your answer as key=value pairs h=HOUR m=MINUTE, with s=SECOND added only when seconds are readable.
h=1 m=46
